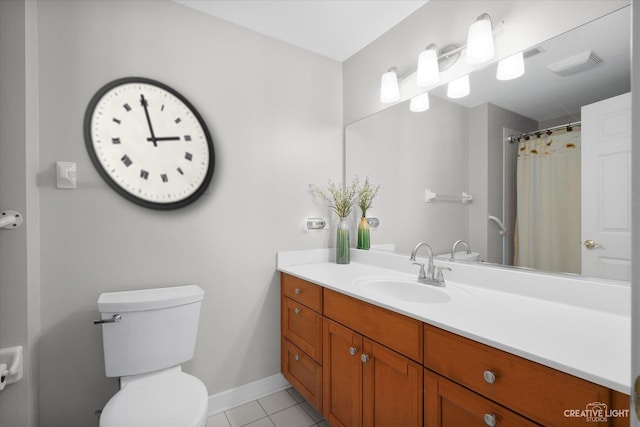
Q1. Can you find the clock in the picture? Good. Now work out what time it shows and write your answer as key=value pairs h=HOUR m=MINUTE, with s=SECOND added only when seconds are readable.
h=3 m=0
